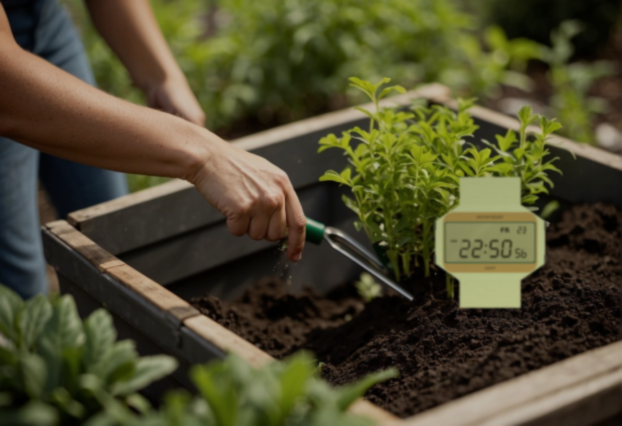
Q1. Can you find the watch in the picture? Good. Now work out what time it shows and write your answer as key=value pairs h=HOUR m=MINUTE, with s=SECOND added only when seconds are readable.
h=22 m=50
